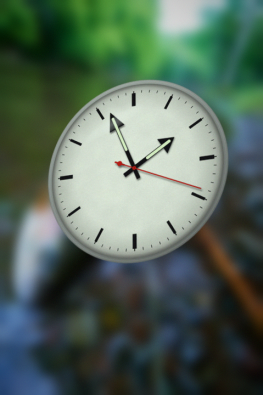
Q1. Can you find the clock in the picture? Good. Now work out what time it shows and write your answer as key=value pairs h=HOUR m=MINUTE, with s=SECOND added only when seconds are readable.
h=1 m=56 s=19
